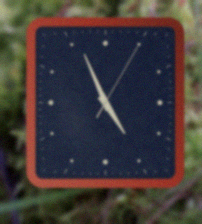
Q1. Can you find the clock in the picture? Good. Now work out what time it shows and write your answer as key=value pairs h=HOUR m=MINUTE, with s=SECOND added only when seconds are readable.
h=4 m=56 s=5
